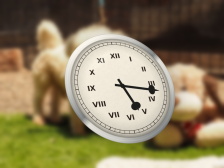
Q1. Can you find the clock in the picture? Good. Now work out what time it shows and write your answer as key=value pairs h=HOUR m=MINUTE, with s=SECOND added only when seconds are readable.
h=5 m=17
